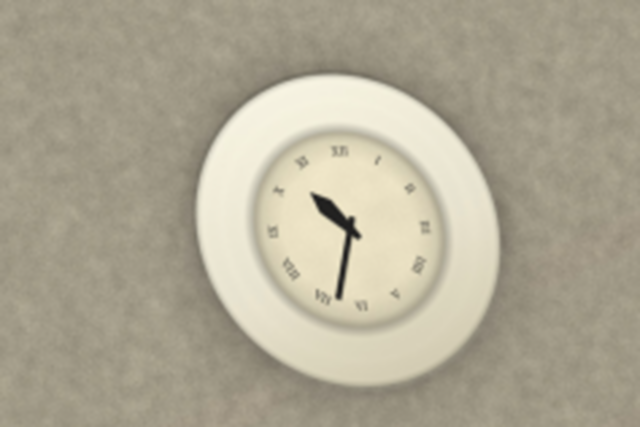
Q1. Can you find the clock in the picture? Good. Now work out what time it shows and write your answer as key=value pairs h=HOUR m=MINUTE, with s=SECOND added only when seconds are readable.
h=10 m=33
